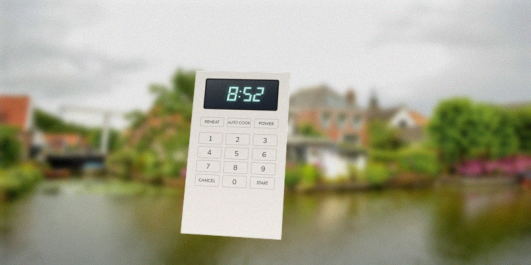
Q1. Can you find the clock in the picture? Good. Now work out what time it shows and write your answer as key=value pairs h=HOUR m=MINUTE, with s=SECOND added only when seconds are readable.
h=8 m=52
